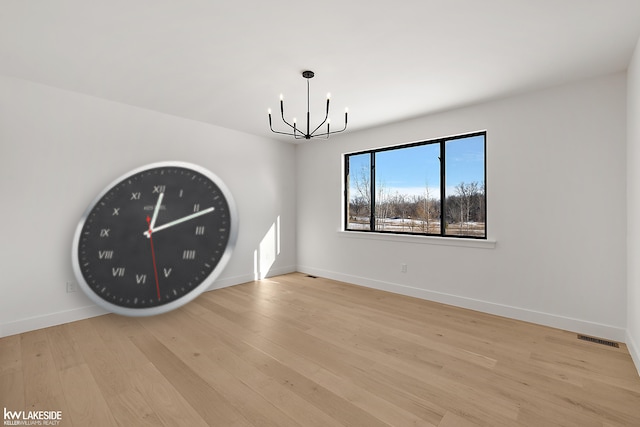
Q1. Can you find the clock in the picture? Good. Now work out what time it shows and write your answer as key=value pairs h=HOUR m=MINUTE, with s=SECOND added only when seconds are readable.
h=12 m=11 s=27
